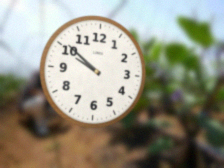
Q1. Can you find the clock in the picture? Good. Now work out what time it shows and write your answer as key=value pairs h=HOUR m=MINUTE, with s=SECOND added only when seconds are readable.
h=9 m=51
